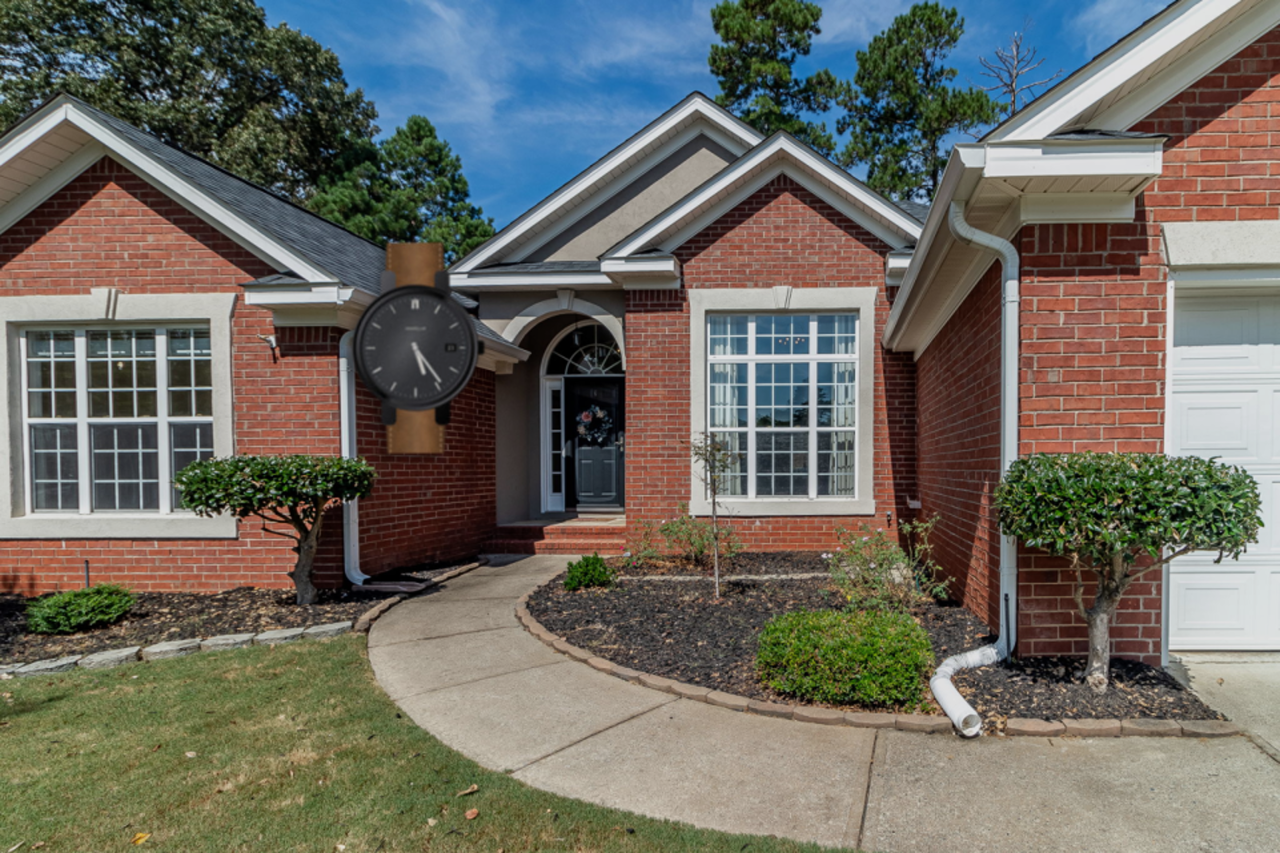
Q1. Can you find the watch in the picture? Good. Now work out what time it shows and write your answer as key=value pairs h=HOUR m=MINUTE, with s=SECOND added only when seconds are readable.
h=5 m=24
